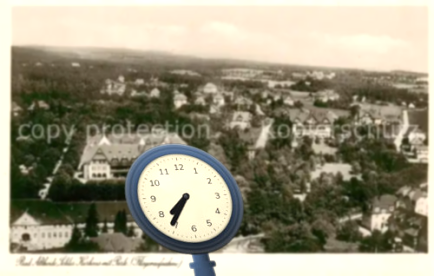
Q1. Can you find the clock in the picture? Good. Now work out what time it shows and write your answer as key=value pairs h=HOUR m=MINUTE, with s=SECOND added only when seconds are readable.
h=7 m=36
